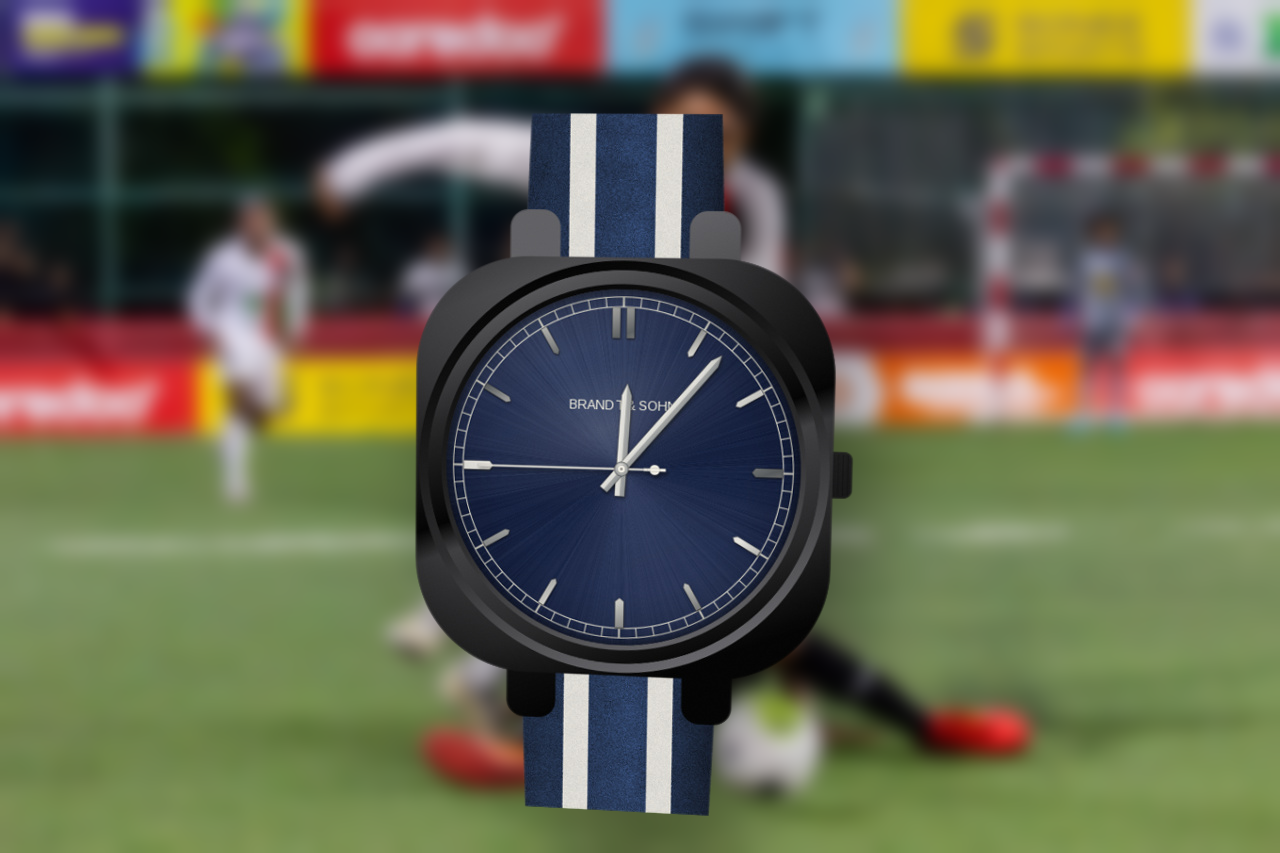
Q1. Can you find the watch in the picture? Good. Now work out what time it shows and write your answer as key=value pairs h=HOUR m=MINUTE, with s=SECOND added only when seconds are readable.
h=12 m=6 s=45
